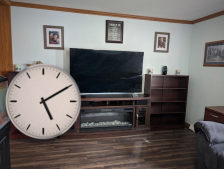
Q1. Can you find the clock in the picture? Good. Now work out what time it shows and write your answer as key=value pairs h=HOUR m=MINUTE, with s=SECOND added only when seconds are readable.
h=5 m=10
